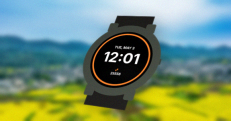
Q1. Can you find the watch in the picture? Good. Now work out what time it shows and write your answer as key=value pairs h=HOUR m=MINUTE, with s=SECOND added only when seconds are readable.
h=12 m=1
